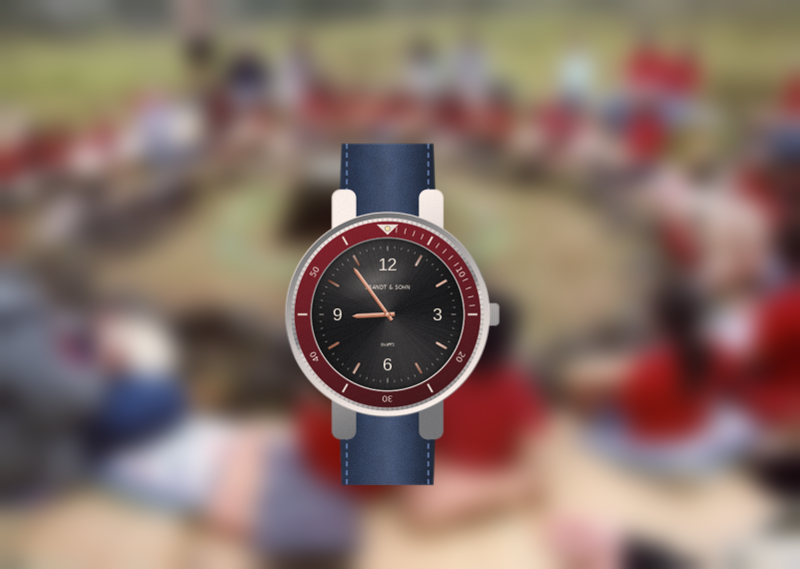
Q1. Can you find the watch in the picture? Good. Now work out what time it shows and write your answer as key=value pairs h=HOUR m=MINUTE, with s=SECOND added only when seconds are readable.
h=8 m=54
